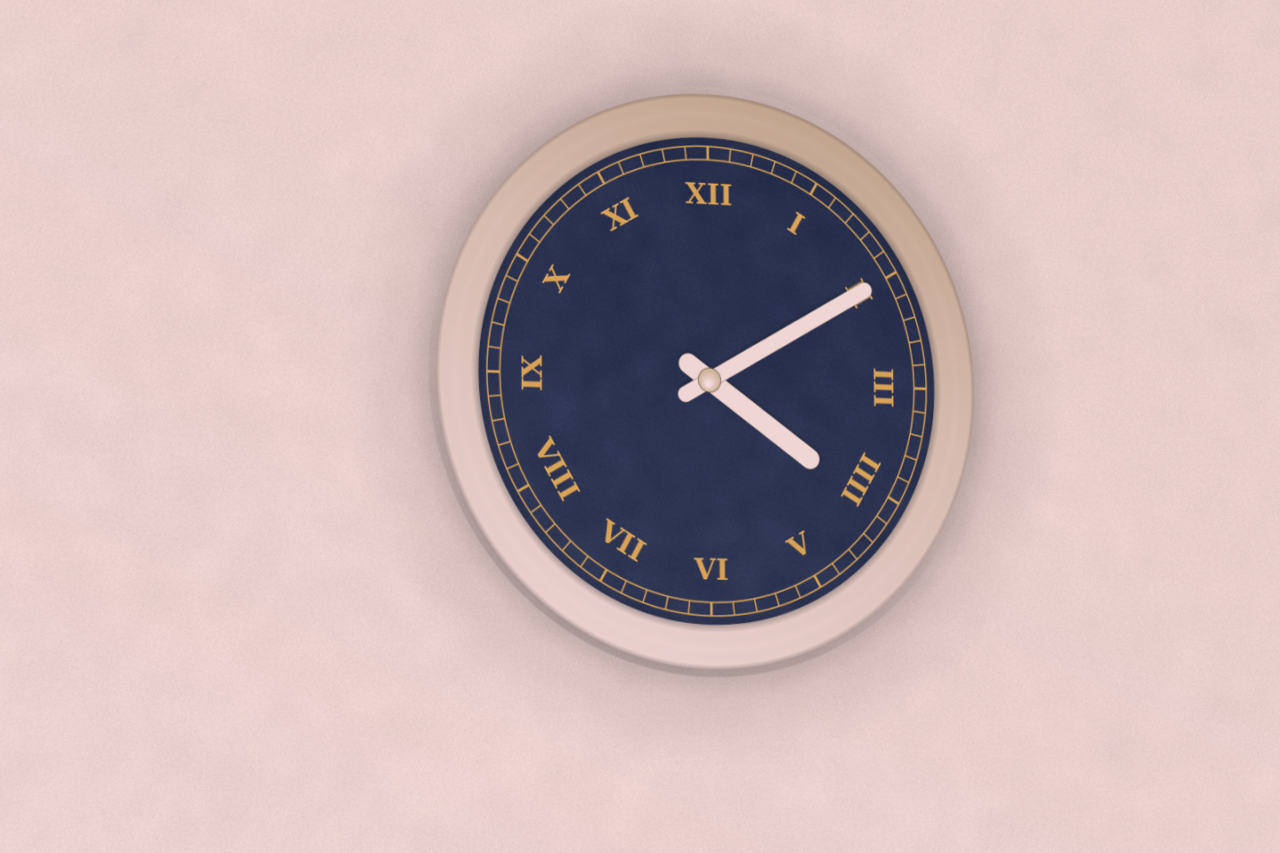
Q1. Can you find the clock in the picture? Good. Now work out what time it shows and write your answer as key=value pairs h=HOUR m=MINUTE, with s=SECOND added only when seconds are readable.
h=4 m=10
